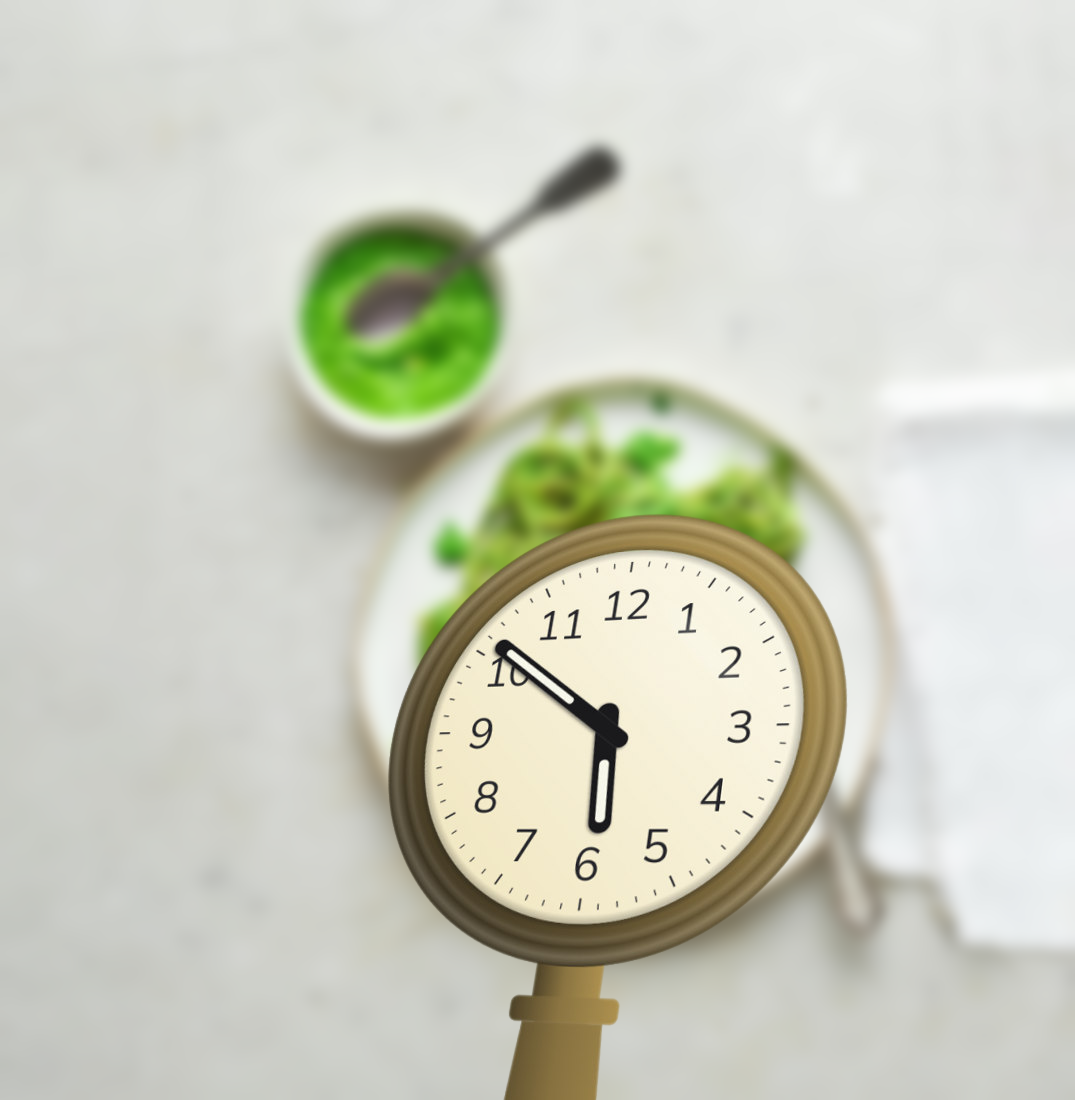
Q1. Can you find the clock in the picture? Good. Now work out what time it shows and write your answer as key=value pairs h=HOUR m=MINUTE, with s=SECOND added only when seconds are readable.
h=5 m=51
